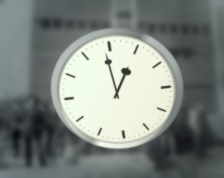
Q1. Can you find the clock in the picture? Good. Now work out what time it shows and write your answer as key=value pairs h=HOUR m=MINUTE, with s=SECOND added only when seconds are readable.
h=12 m=59
